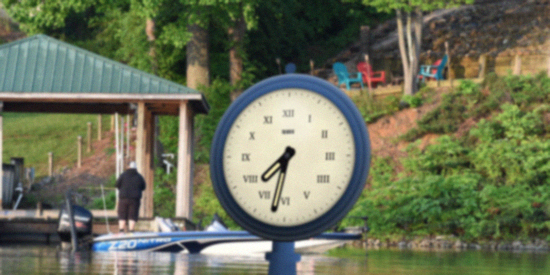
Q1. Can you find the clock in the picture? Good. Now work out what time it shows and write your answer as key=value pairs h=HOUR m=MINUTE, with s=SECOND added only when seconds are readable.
h=7 m=32
